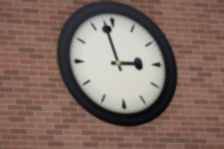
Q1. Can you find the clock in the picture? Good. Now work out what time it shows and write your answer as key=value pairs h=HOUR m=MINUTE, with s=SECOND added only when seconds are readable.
h=2 m=58
